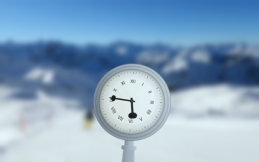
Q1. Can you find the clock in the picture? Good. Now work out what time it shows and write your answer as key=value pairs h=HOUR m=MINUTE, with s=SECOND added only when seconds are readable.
h=5 m=46
